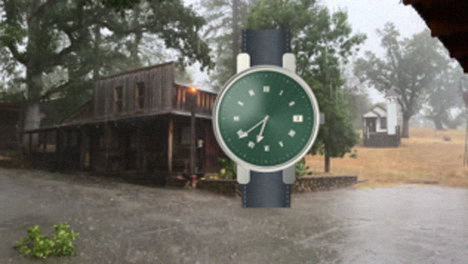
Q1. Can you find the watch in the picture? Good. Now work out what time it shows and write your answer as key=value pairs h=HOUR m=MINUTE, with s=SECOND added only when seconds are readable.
h=6 m=39
